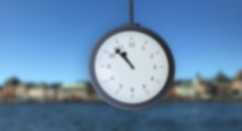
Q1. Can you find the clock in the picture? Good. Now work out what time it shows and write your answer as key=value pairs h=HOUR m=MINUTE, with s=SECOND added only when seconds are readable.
h=10 m=53
